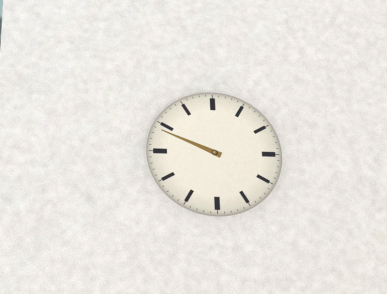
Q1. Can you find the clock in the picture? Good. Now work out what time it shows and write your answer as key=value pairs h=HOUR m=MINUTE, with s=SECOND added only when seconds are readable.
h=9 m=49
